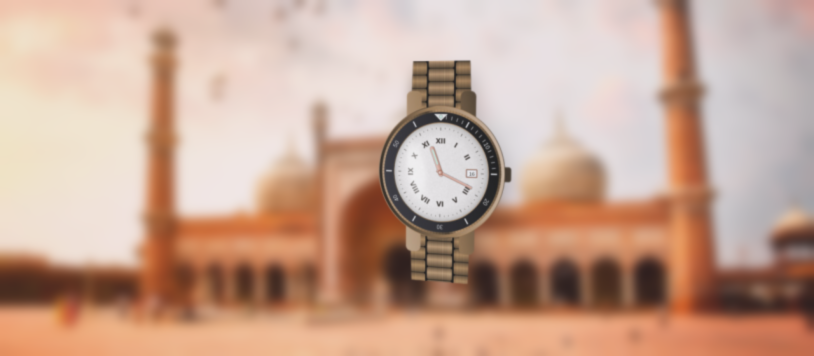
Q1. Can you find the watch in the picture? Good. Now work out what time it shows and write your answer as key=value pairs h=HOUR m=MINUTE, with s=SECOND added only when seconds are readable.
h=11 m=19
